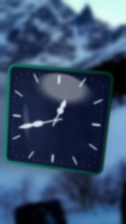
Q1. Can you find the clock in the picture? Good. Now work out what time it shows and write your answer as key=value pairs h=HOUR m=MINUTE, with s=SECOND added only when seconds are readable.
h=12 m=42
